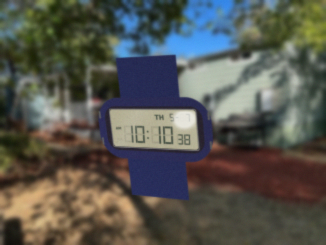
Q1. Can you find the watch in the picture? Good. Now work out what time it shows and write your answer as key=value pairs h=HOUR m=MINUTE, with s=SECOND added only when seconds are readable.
h=10 m=10 s=38
